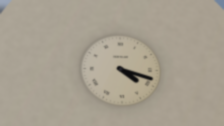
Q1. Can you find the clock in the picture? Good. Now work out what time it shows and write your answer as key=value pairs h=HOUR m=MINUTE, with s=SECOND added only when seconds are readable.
h=4 m=18
